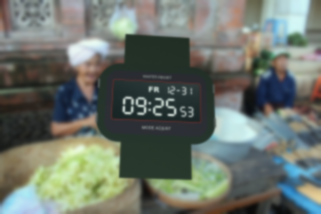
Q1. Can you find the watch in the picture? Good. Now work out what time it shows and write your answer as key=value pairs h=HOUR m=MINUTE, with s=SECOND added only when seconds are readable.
h=9 m=25
